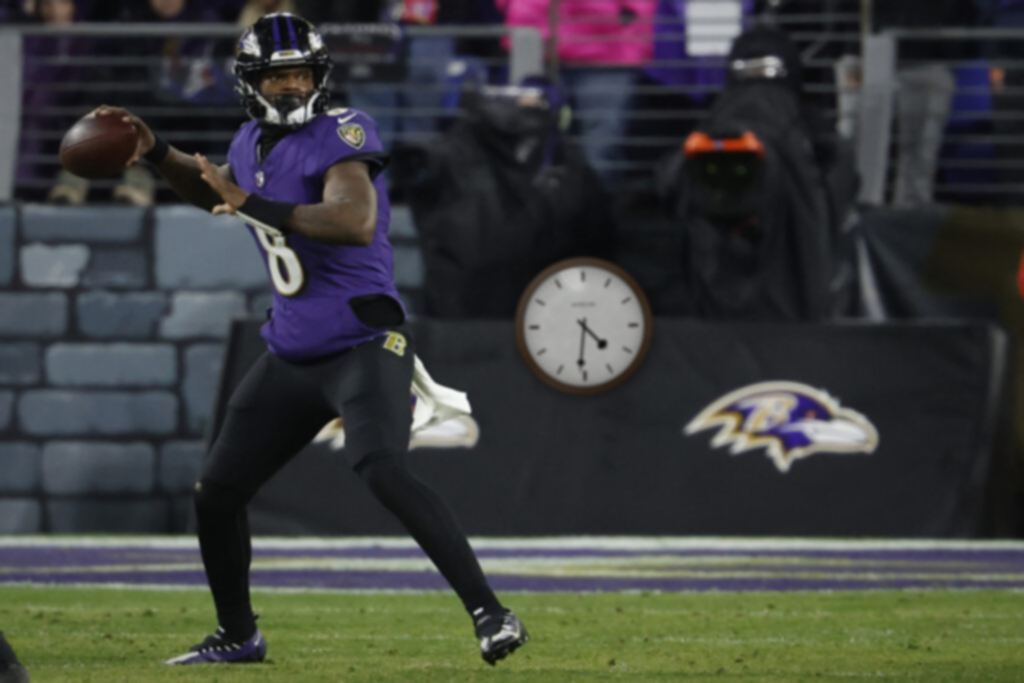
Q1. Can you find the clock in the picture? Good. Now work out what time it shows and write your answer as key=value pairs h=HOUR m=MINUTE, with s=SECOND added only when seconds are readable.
h=4 m=31
